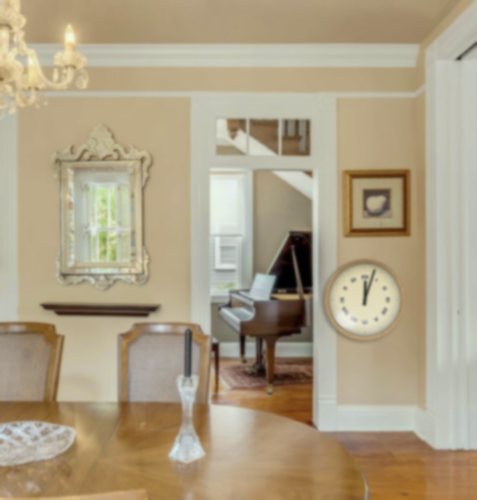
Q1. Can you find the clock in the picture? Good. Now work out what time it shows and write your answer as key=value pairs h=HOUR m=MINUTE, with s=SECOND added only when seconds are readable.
h=12 m=3
